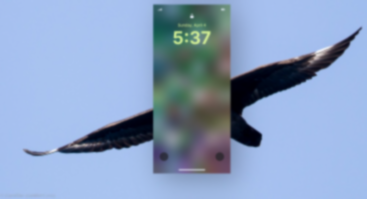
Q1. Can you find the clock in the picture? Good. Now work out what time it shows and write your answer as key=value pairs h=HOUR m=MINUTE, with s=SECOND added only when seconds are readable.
h=5 m=37
